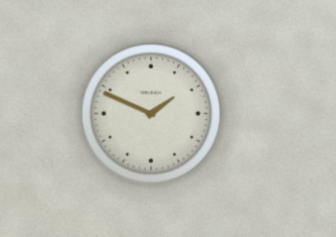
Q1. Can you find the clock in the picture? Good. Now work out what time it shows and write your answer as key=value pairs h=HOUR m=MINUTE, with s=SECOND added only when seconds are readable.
h=1 m=49
